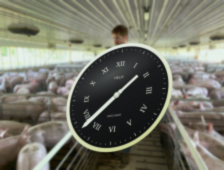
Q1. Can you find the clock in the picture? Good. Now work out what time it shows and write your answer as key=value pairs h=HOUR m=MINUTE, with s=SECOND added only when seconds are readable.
h=1 m=38
